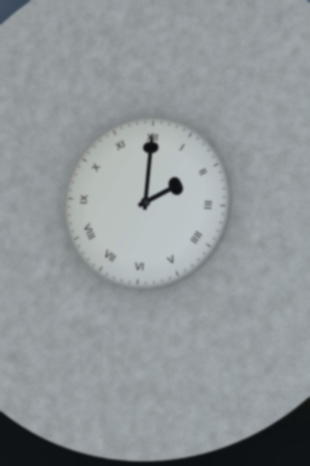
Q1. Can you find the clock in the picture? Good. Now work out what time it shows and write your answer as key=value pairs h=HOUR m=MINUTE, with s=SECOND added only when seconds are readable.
h=2 m=0
